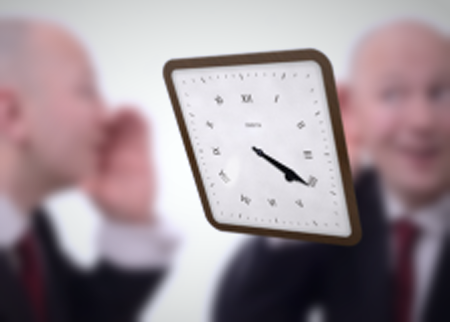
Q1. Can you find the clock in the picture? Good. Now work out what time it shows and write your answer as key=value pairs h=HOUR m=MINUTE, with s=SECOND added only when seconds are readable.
h=4 m=21
